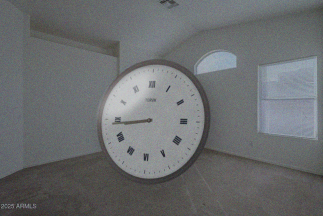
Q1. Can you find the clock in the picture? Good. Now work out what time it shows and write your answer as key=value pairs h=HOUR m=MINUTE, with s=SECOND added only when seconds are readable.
h=8 m=44
